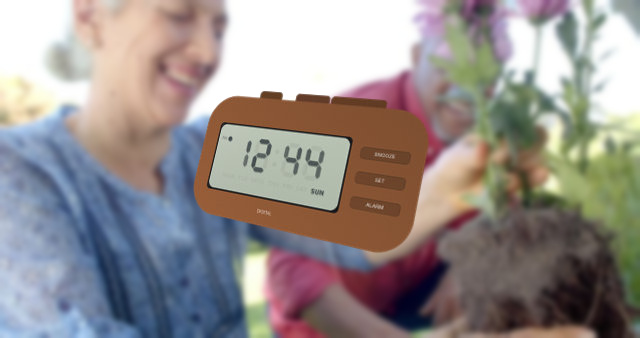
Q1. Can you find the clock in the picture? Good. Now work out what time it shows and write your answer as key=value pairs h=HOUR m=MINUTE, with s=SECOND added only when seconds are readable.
h=12 m=44
